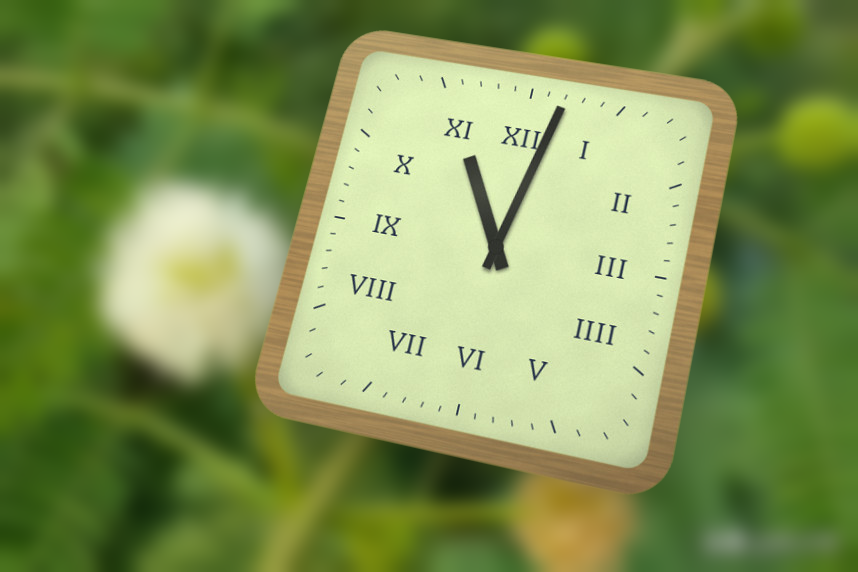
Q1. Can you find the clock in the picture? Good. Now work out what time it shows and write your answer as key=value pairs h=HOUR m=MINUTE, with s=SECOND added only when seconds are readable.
h=11 m=2
